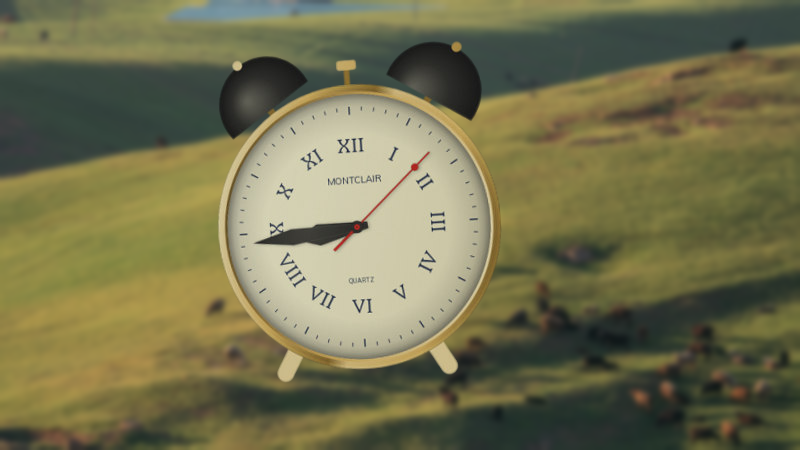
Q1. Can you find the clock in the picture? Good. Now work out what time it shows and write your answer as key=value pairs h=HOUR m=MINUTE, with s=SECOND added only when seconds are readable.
h=8 m=44 s=8
